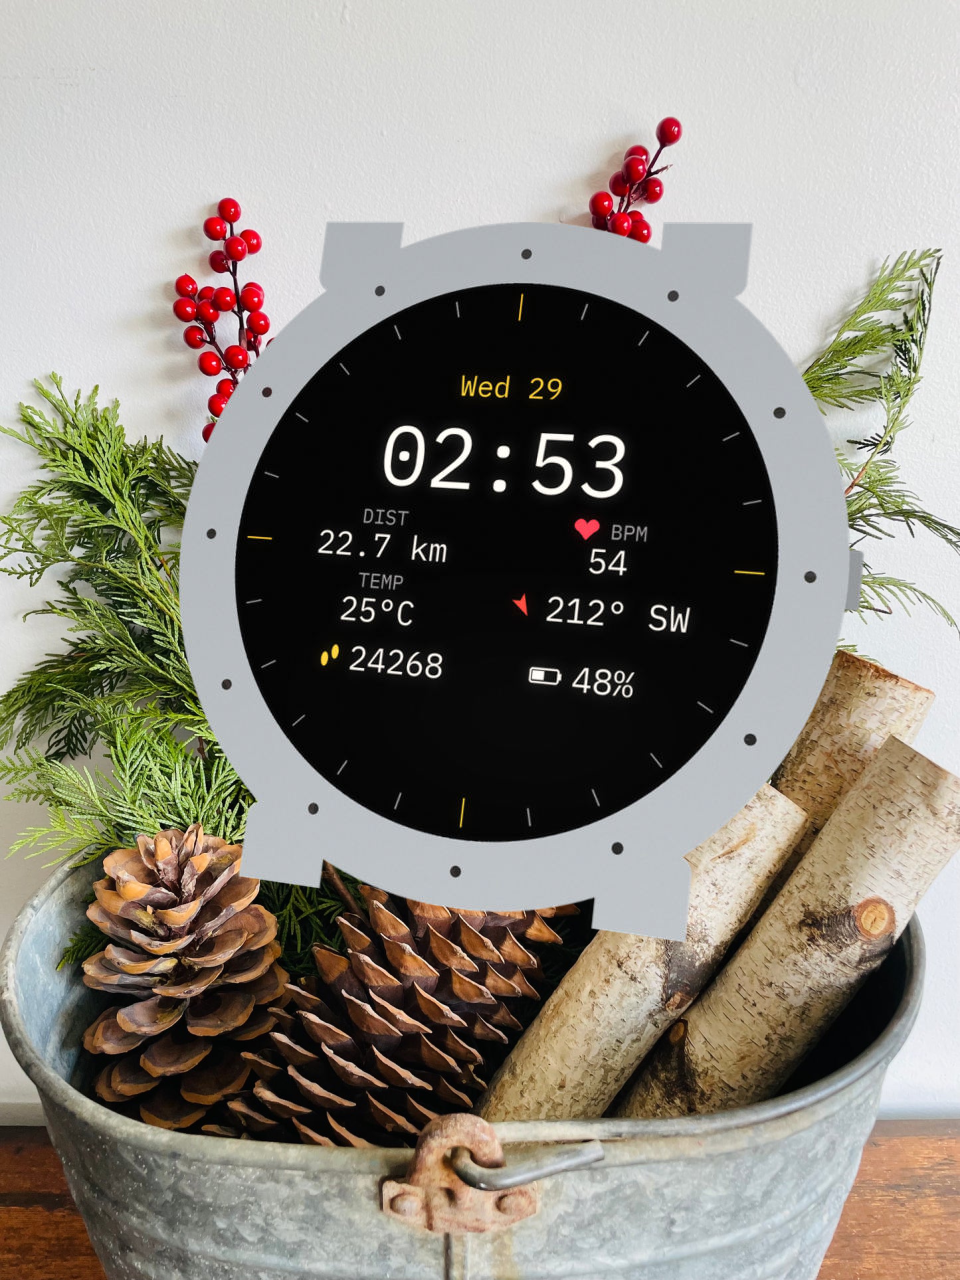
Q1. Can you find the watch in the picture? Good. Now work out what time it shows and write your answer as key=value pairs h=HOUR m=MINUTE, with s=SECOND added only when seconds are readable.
h=2 m=53
